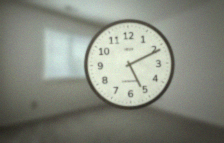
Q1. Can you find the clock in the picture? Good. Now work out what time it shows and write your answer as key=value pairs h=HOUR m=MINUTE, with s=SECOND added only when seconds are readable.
h=5 m=11
